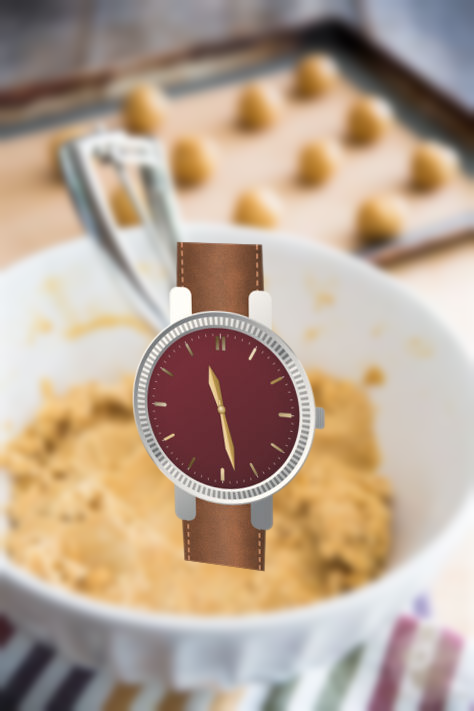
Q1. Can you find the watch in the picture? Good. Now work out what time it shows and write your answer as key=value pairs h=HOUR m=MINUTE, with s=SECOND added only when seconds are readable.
h=11 m=28
